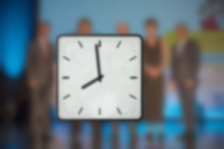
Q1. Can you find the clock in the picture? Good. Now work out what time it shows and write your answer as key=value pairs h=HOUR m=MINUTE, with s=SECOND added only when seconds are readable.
h=7 m=59
